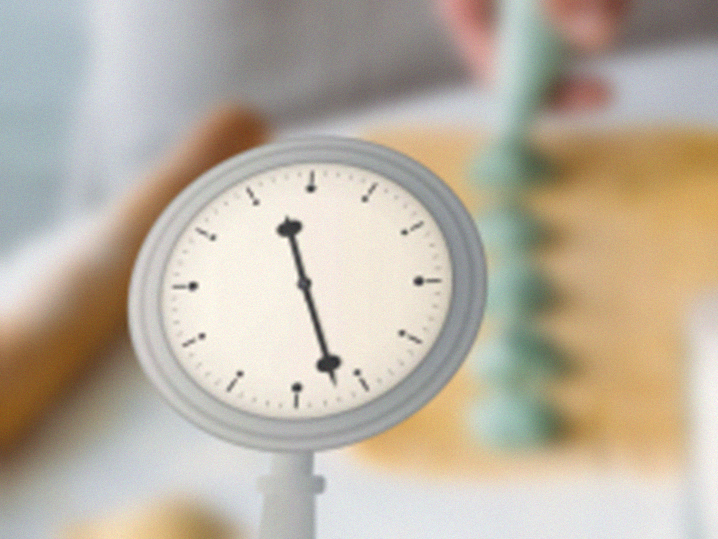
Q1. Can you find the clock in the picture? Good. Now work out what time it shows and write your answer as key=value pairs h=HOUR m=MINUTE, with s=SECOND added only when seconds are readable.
h=11 m=27
